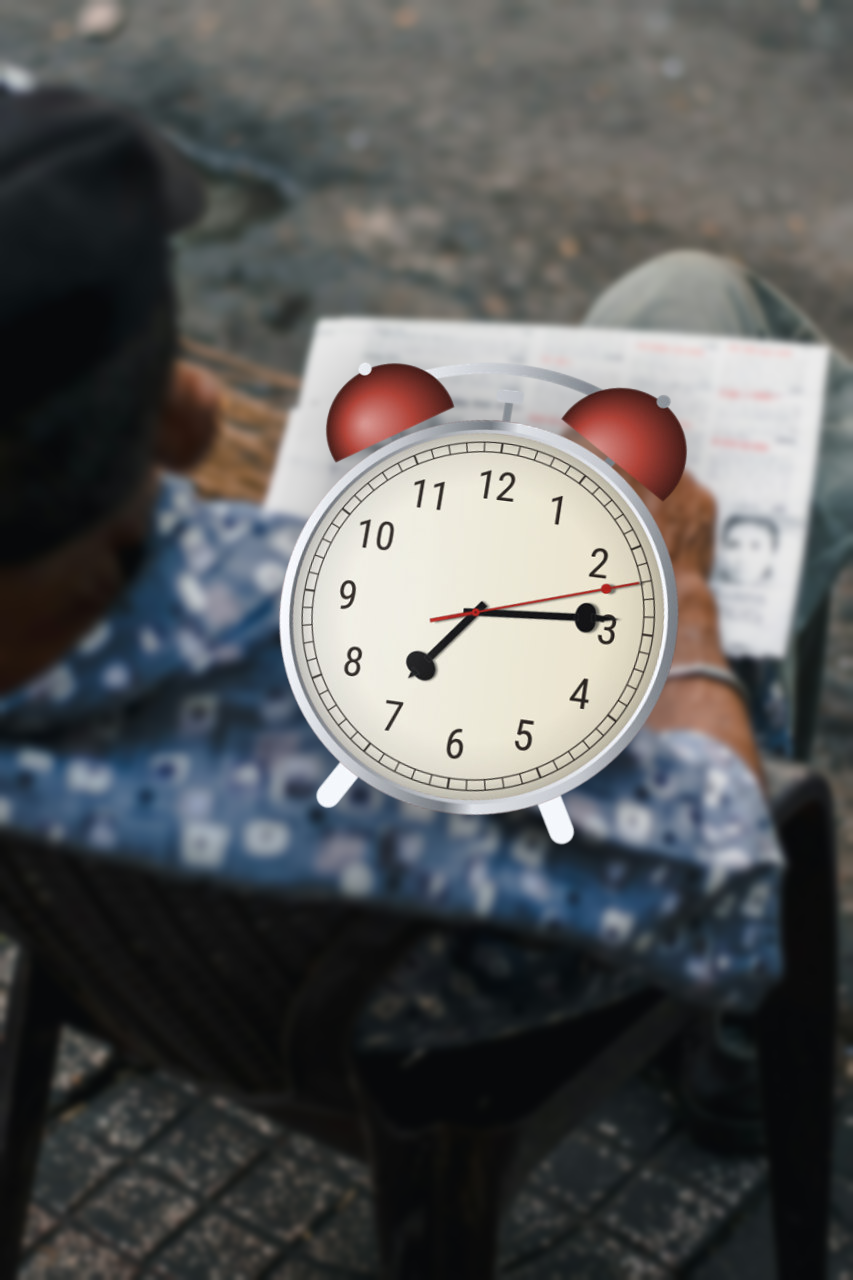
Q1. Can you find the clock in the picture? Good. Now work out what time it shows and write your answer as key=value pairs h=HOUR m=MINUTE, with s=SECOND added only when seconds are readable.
h=7 m=14 s=12
